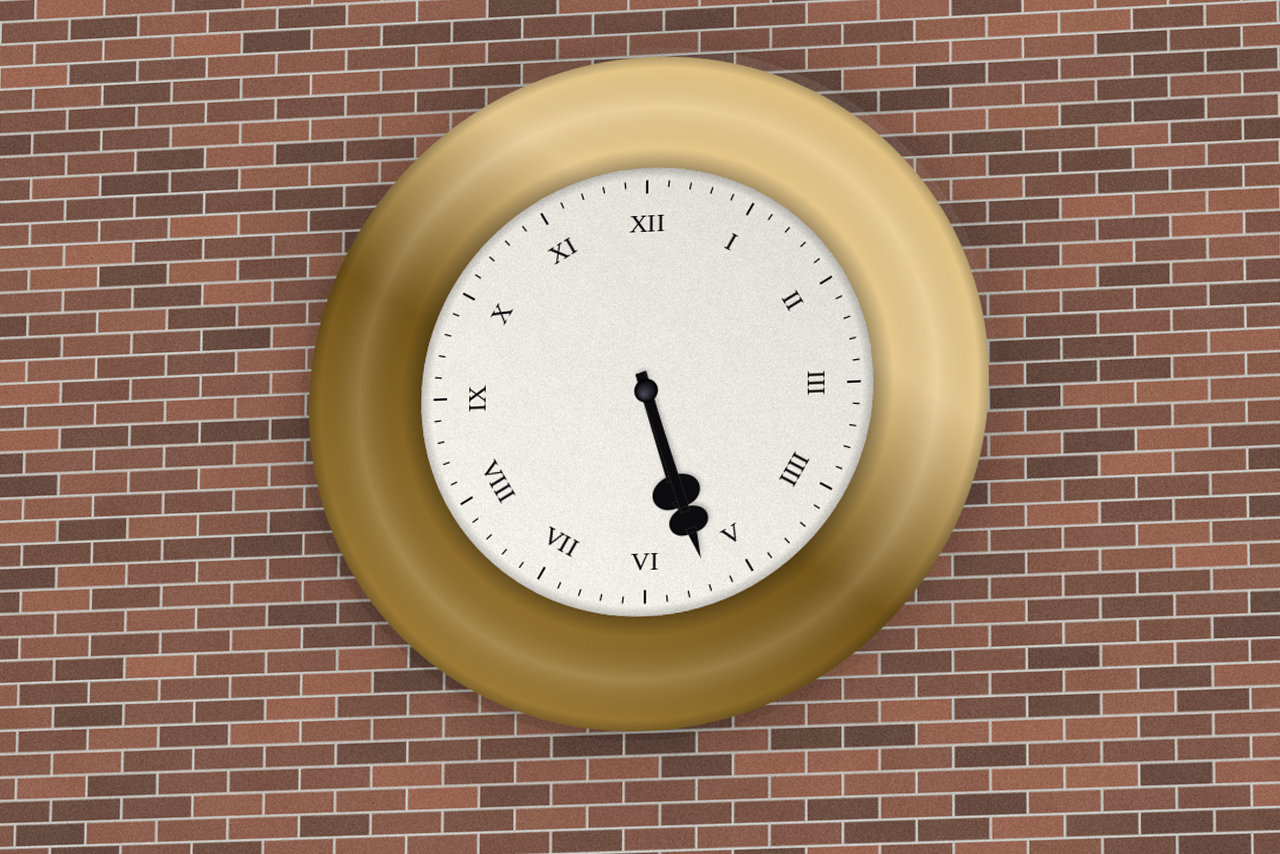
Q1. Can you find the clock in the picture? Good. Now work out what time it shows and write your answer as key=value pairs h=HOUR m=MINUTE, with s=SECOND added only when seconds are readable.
h=5 m=27
